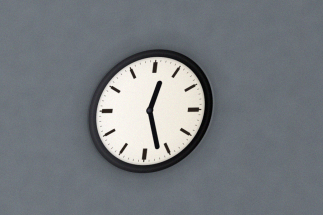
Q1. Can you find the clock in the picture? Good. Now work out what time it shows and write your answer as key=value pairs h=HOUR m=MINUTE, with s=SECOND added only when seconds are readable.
h=12 m=27
